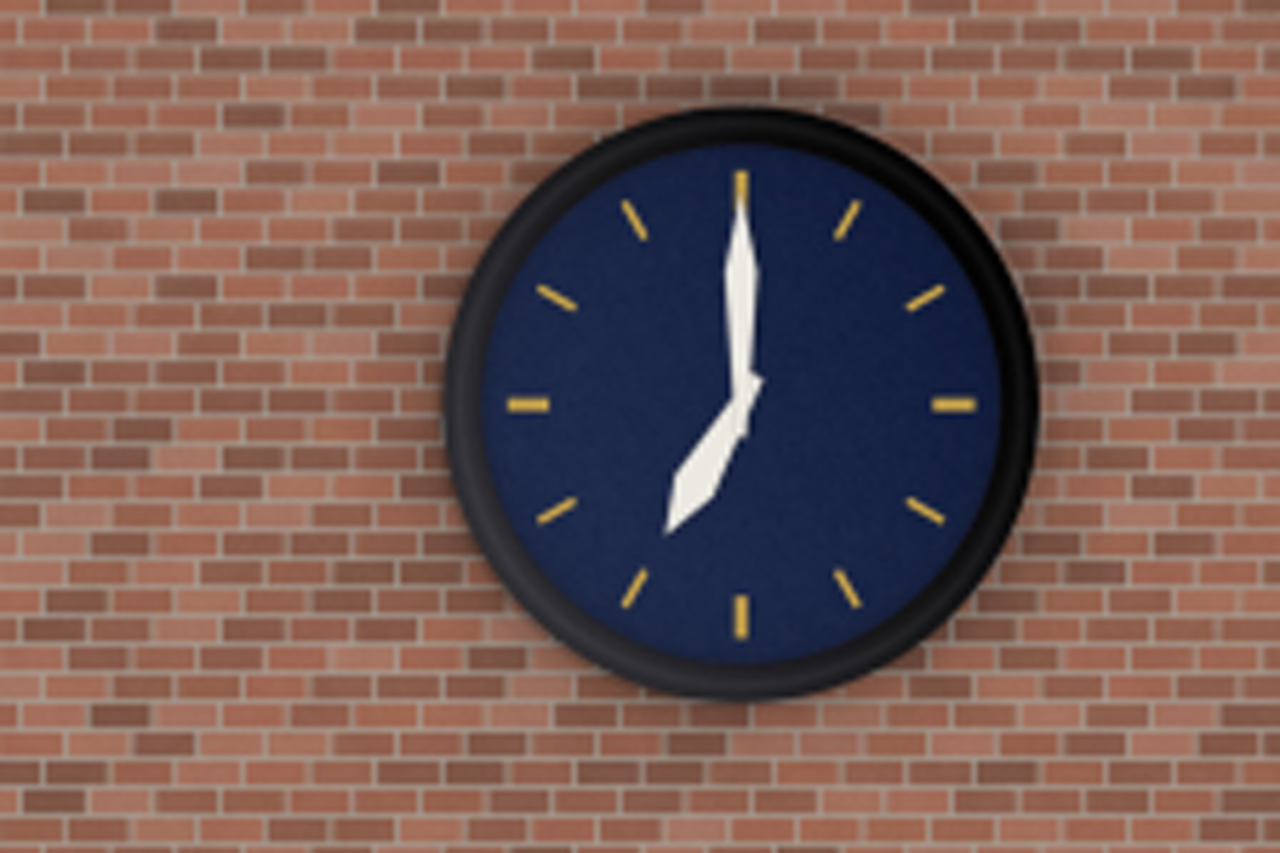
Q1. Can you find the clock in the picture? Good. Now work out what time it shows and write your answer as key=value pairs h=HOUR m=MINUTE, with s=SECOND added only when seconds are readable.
h=7 m=0
